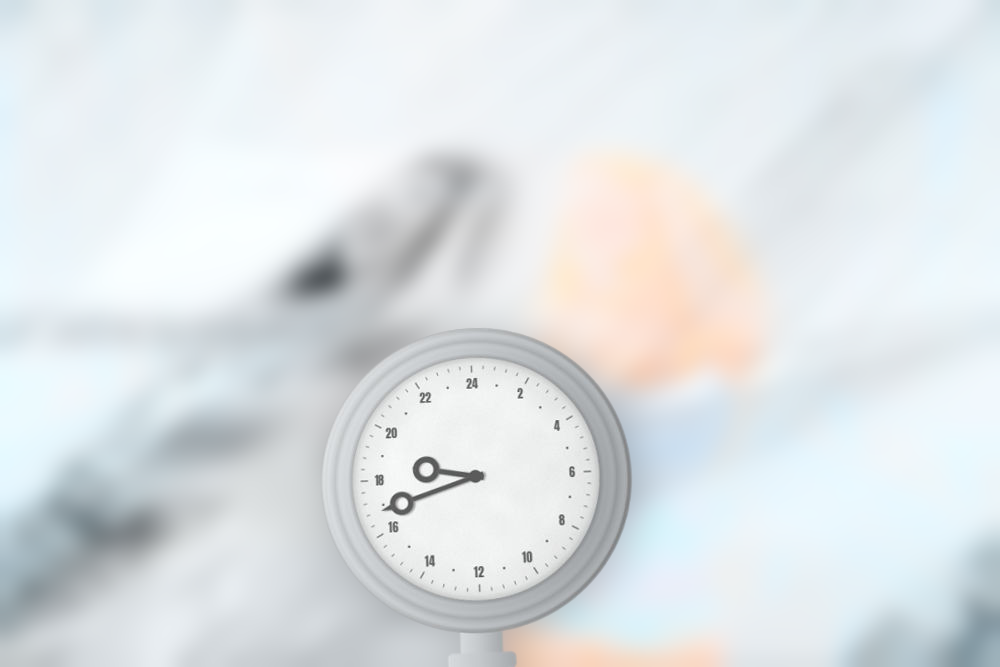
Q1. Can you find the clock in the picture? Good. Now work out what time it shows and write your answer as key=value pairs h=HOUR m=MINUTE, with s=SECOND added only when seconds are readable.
h=18 m=42
